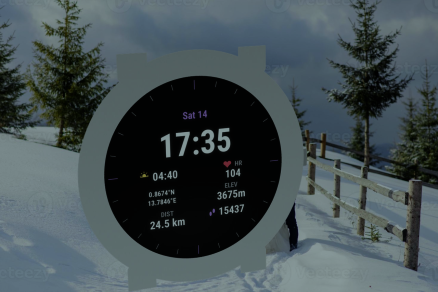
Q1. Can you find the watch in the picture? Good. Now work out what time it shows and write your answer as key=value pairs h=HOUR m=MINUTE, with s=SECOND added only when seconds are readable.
h=17 m=35
